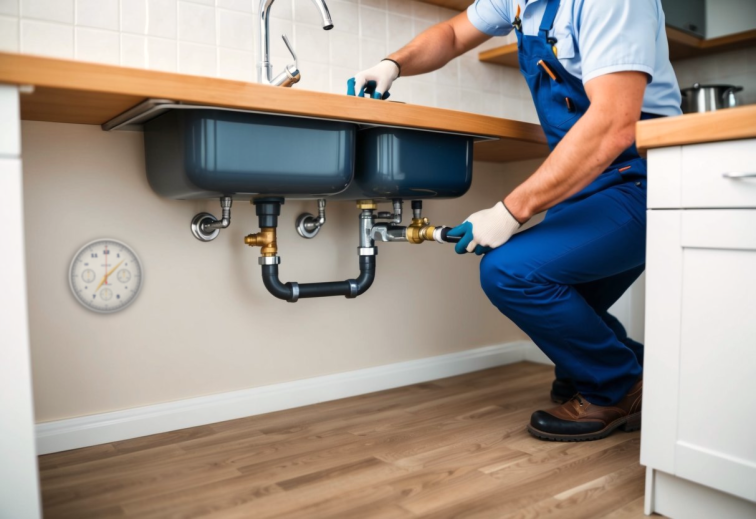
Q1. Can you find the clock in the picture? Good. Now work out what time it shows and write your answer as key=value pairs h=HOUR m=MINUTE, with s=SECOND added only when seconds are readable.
h=7 m=8
